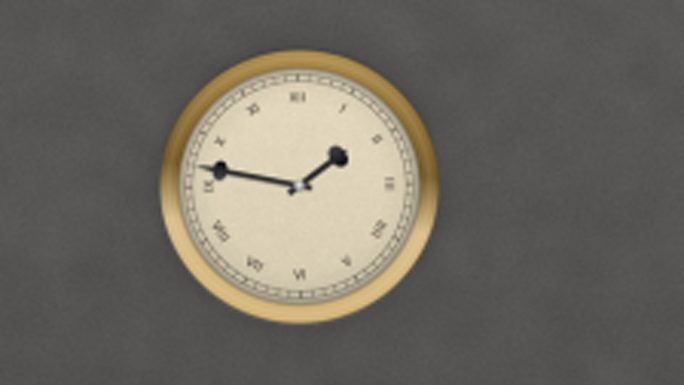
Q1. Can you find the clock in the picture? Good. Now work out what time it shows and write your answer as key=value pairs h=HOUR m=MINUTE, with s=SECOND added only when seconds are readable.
h=1 m=47
